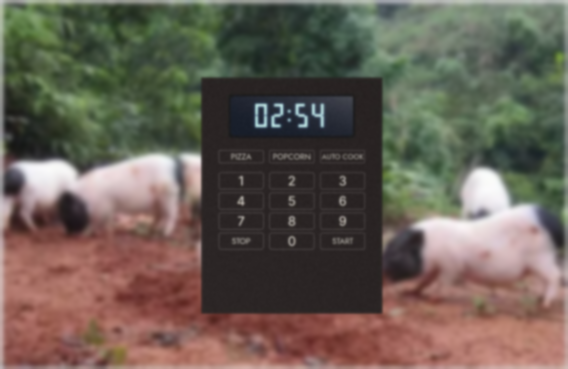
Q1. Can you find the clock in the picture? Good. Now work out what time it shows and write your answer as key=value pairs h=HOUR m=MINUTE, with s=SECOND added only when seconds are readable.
h=2 m=54
